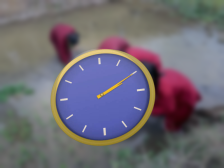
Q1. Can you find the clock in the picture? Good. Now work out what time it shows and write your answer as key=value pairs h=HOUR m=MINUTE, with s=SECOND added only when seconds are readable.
h=2 m=10
